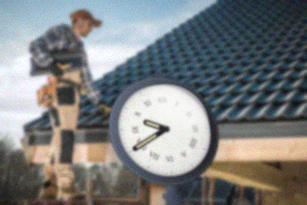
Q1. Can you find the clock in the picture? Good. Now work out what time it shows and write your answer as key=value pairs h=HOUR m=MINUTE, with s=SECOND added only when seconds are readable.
h=9 m=40
